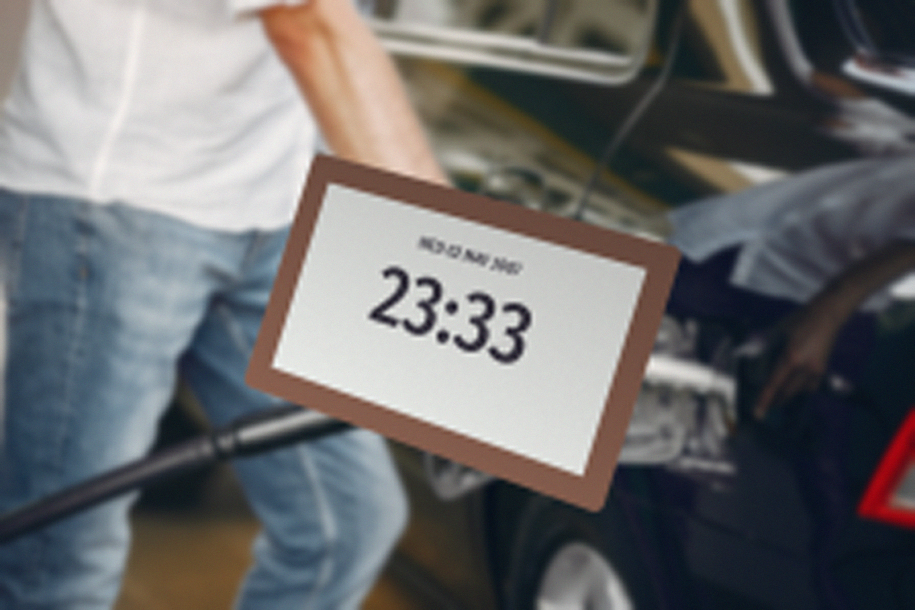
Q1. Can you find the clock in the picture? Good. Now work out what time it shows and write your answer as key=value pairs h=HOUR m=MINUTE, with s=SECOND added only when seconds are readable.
h=23 m=33
